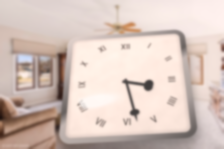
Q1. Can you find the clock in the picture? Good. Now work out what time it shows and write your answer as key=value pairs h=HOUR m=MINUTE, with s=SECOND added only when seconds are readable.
h=3 m=28
